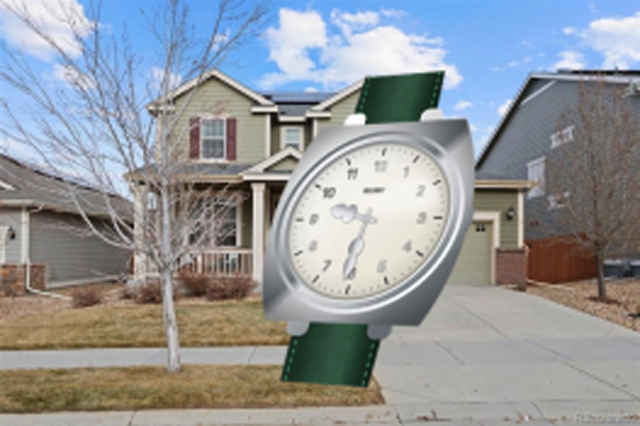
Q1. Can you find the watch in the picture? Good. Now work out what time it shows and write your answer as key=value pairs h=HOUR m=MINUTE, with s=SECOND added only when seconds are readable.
h=9 m=31
